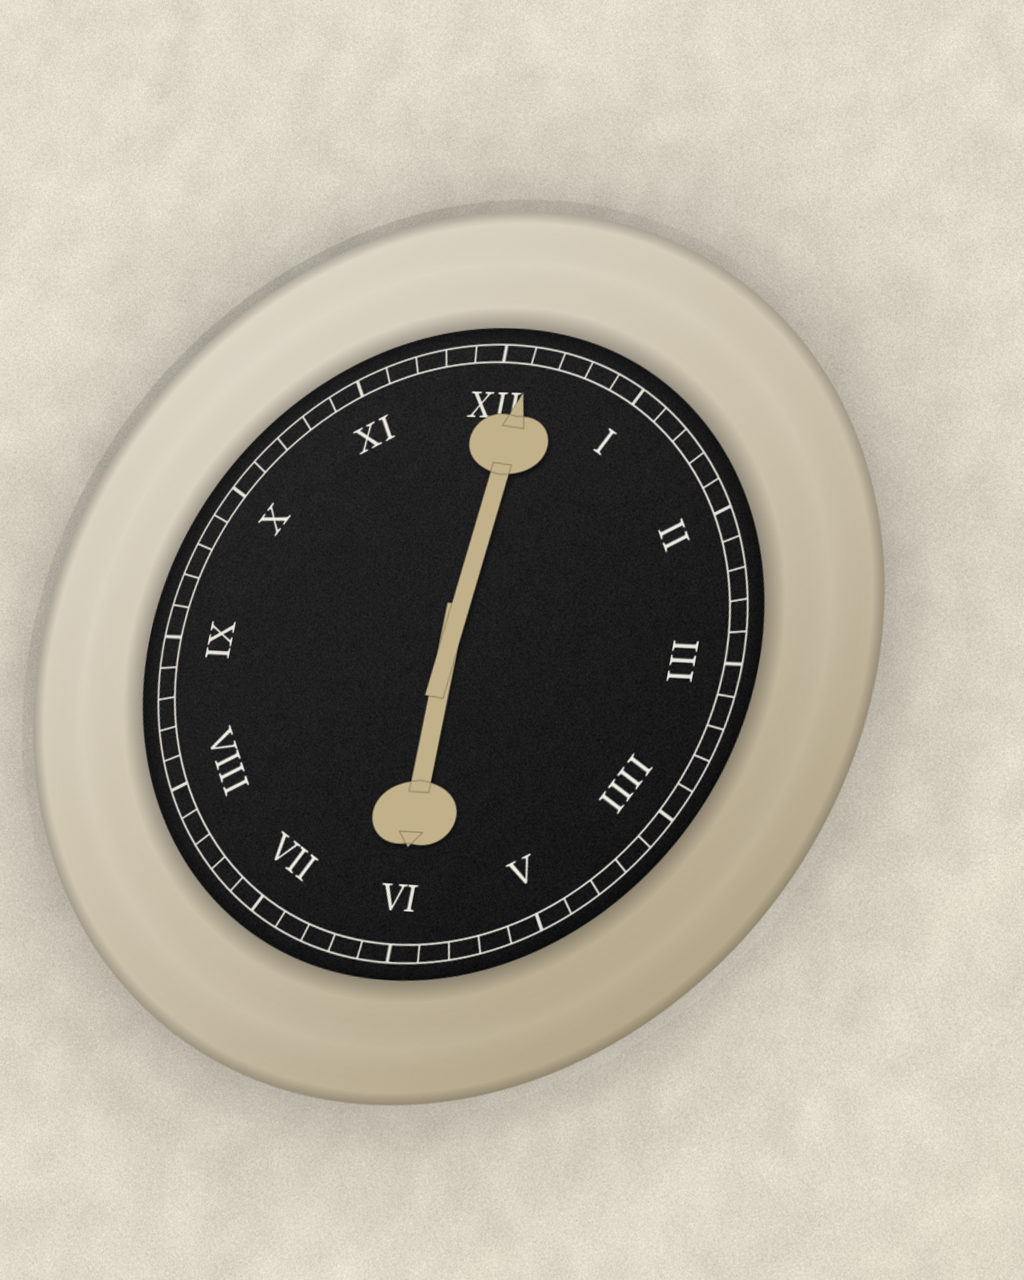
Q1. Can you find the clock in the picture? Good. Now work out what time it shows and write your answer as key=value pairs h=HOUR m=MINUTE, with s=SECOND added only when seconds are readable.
h=6 m=1
